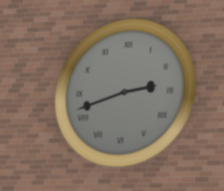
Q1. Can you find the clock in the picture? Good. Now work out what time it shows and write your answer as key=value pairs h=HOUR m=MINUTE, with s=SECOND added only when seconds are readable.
h=2 m=42
